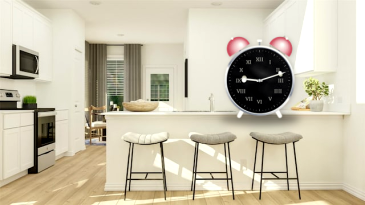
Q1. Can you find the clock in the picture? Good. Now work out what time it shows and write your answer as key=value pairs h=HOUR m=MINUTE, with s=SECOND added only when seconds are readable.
h=9 m=12
